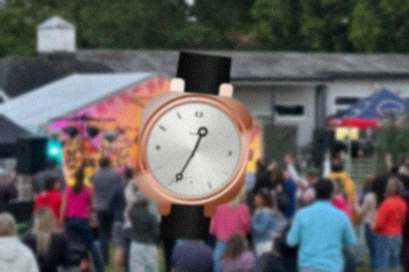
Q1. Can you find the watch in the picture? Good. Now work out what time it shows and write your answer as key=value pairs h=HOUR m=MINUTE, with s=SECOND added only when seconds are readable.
h=12 m=34
